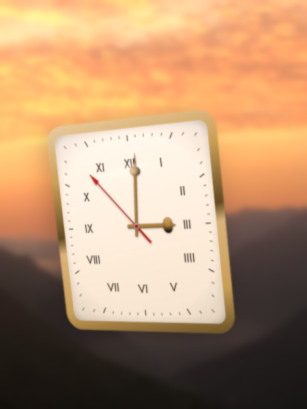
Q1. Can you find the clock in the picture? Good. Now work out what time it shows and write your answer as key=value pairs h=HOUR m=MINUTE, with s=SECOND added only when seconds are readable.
h=3 m=0 s=53
